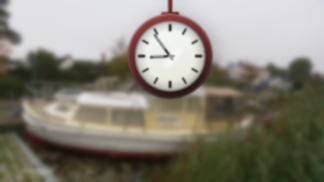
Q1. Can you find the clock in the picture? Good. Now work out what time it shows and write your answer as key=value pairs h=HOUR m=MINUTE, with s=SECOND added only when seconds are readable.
h=8 m=54
